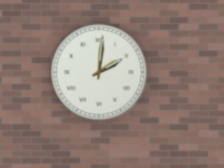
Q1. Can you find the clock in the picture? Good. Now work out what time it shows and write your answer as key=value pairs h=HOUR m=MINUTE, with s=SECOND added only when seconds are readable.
h=2 m=1
